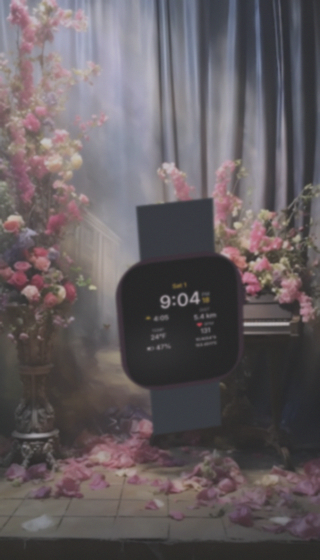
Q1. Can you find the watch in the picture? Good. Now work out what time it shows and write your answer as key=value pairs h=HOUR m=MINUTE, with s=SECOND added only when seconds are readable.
h=9 m=4
